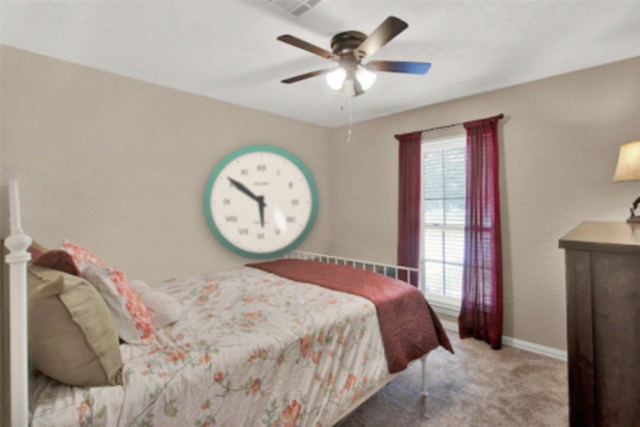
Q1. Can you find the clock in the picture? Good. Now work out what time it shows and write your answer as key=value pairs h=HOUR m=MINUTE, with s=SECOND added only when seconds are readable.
h=5 m=51
